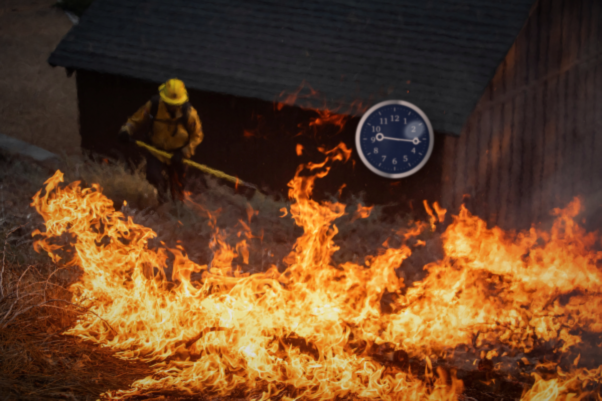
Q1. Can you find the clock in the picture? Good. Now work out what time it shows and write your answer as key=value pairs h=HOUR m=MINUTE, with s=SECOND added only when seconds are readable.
h=9 m=16
